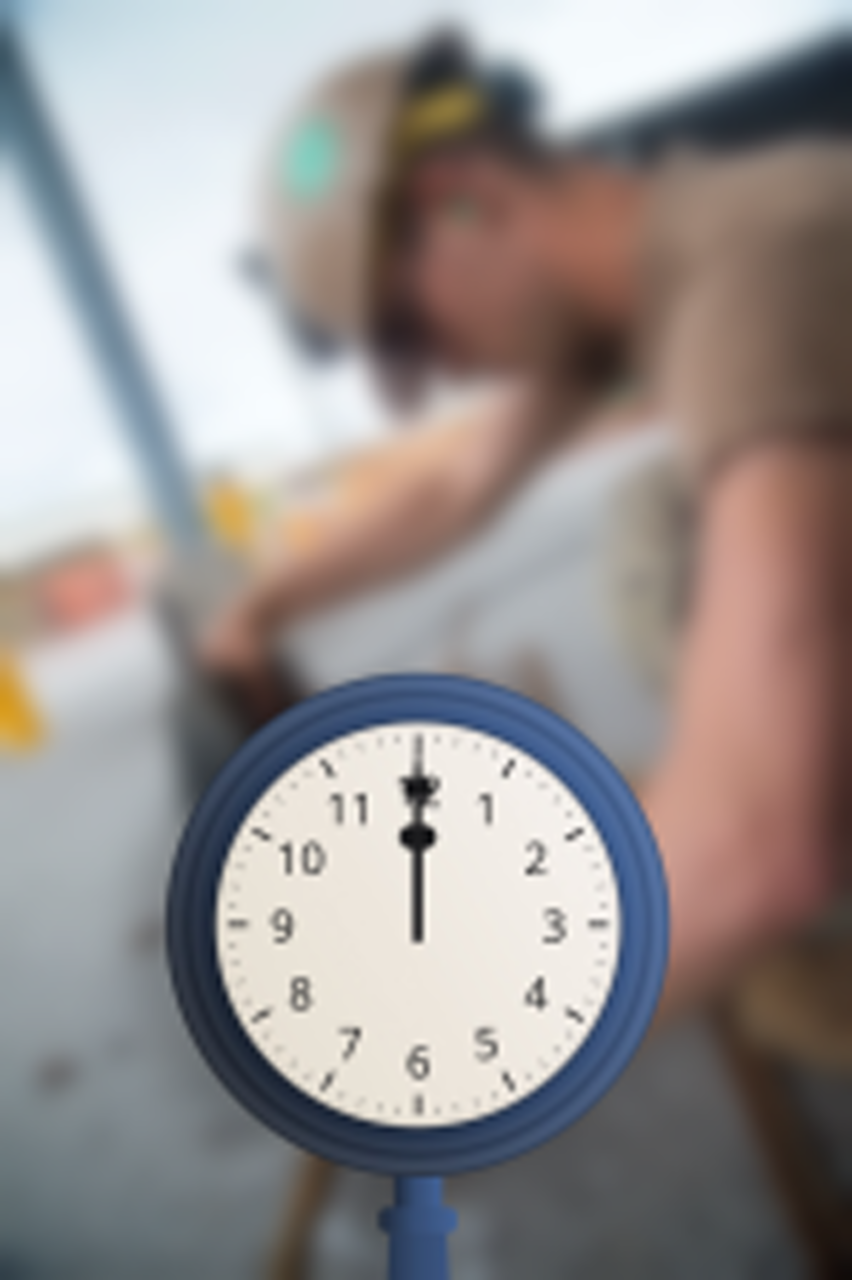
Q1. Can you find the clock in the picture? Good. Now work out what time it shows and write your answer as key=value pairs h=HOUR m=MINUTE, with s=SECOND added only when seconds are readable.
h=12 m=0
